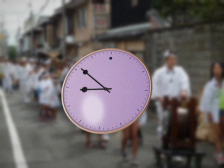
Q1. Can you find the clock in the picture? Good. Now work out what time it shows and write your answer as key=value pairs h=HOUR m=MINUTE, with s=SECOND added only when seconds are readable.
h=8 m=51
